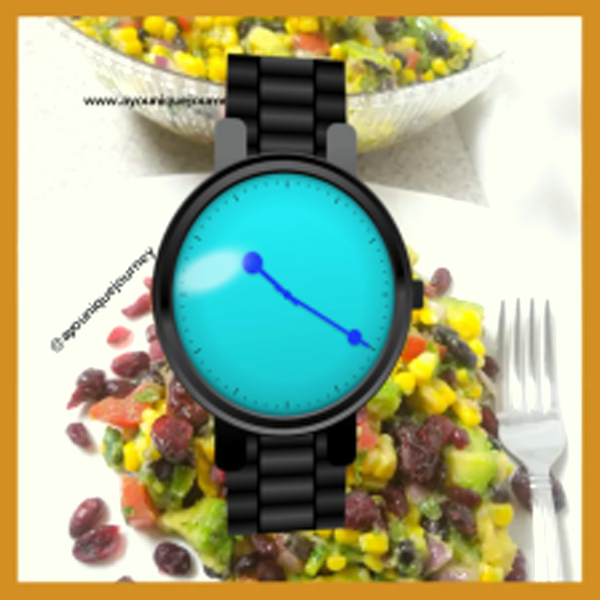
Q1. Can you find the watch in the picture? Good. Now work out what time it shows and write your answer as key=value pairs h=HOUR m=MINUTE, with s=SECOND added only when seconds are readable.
h=10 m=20
